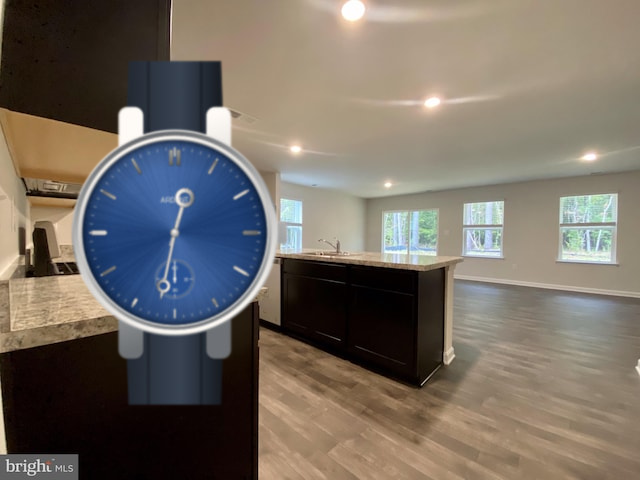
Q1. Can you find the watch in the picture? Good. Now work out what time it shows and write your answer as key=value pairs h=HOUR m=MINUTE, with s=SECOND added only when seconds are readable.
h=12 m=32
